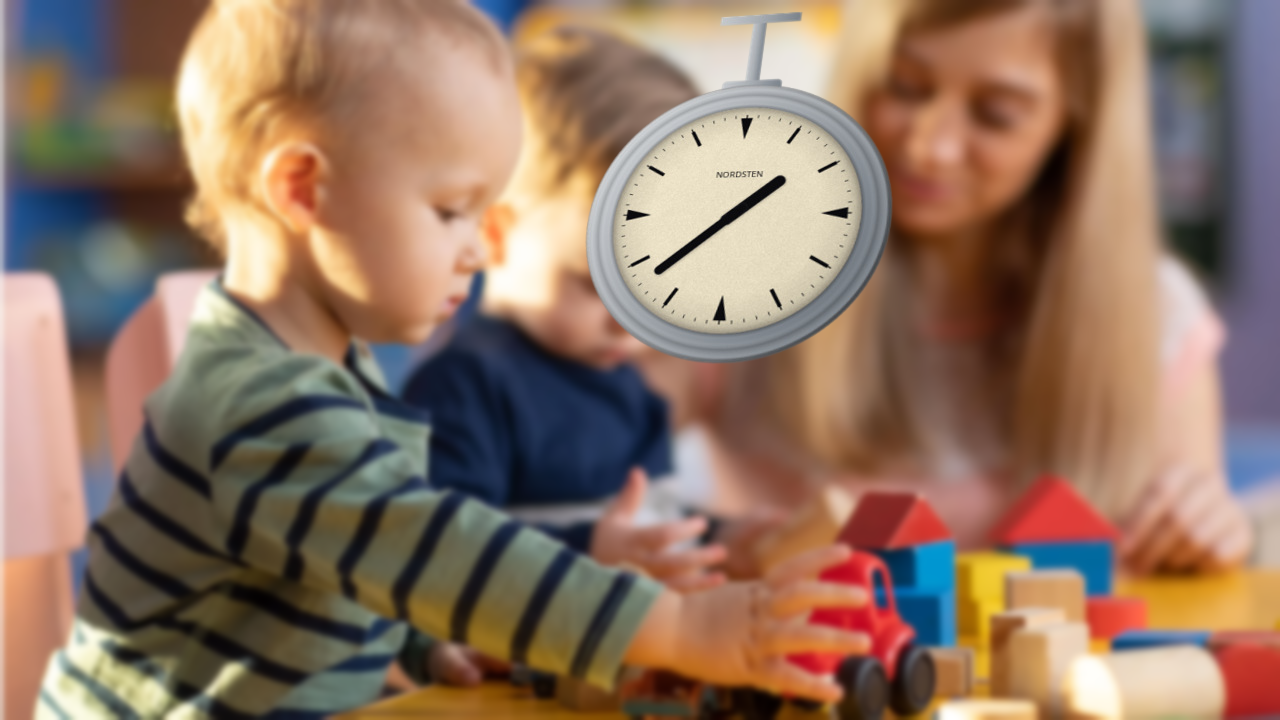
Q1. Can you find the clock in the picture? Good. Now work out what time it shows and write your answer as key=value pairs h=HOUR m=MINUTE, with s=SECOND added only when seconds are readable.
h=1 m=38
